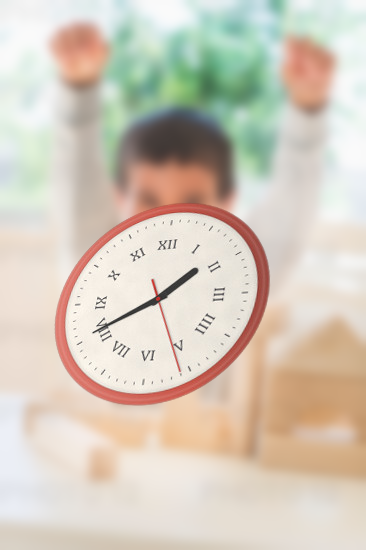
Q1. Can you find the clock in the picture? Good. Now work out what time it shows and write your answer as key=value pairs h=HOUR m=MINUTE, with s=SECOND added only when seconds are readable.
h=1 m=40 s=26
